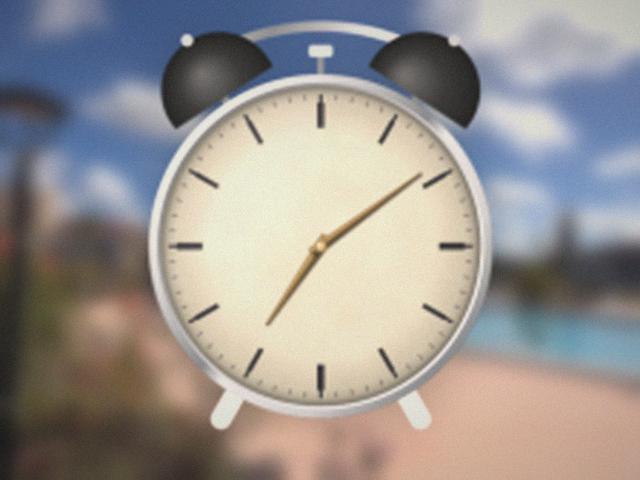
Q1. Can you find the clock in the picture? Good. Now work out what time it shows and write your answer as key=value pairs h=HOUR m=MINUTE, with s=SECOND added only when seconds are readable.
h=7 m=9
